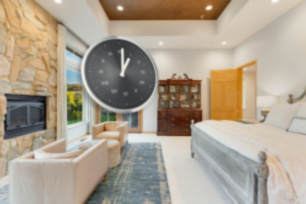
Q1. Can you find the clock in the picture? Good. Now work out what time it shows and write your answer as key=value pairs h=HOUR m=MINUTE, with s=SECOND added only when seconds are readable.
h=1 m=1
